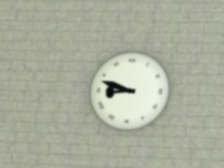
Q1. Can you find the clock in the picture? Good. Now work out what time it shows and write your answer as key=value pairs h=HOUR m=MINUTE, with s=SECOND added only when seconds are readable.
h=8 m=48
